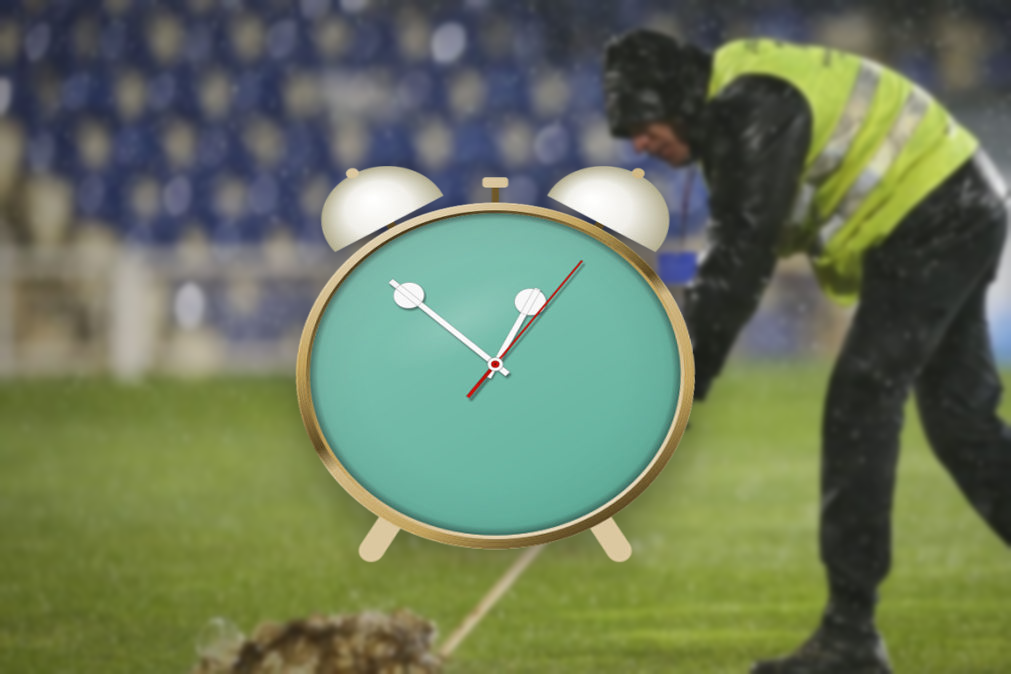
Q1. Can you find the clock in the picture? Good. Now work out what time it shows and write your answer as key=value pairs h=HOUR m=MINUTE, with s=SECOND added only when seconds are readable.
h=12 m=52 s=6
